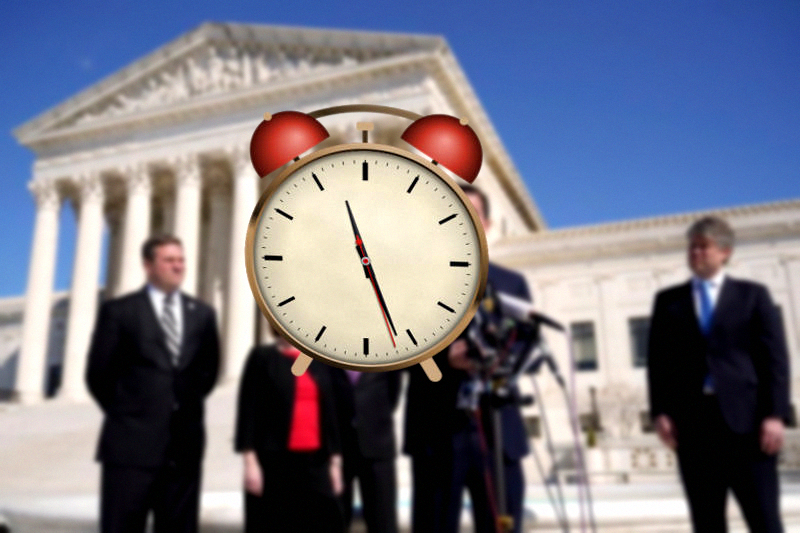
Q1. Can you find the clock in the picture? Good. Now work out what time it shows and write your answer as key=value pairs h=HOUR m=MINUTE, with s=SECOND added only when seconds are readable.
h=11 m=26 s=27
